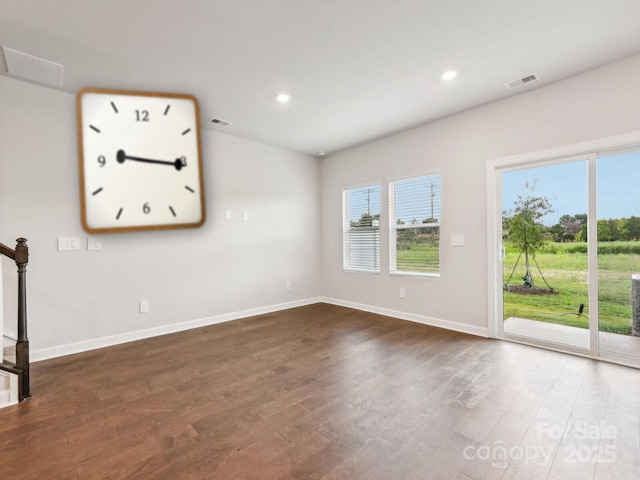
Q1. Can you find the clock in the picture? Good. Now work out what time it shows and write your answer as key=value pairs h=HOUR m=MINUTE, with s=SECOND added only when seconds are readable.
h=9 m=16
